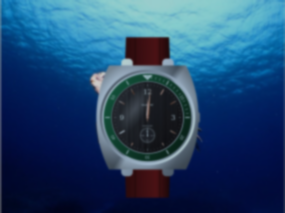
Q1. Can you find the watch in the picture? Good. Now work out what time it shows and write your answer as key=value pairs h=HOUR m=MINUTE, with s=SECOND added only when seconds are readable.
h=12 m=1
